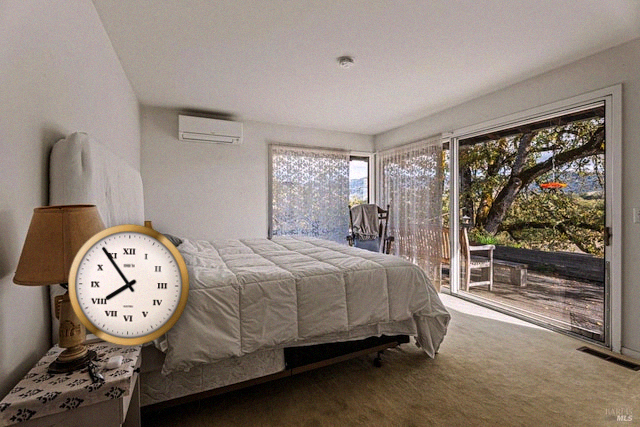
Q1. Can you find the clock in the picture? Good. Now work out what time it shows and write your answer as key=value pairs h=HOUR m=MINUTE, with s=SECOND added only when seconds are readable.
h=7 m=54
